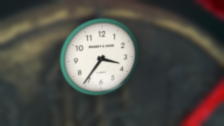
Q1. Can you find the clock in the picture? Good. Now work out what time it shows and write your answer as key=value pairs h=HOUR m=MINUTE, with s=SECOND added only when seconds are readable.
h=3 m=36
